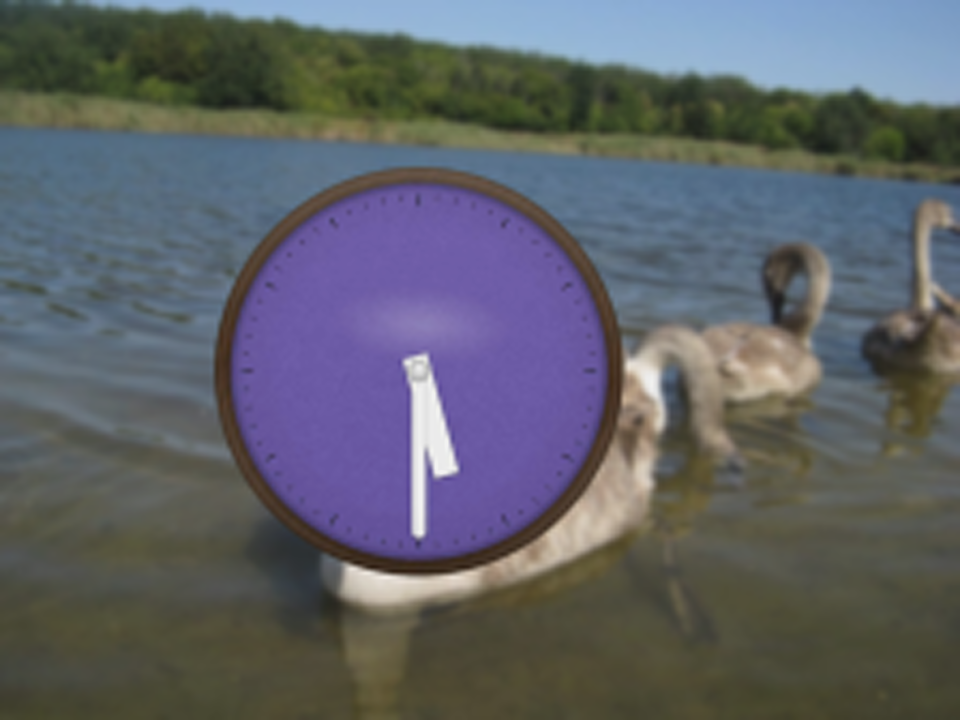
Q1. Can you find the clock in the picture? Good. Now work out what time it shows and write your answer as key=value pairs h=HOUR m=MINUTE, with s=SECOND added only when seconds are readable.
h=5 m=30
